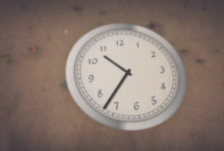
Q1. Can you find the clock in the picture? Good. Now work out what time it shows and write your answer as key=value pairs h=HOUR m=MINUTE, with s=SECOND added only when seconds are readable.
h=10 m=37
